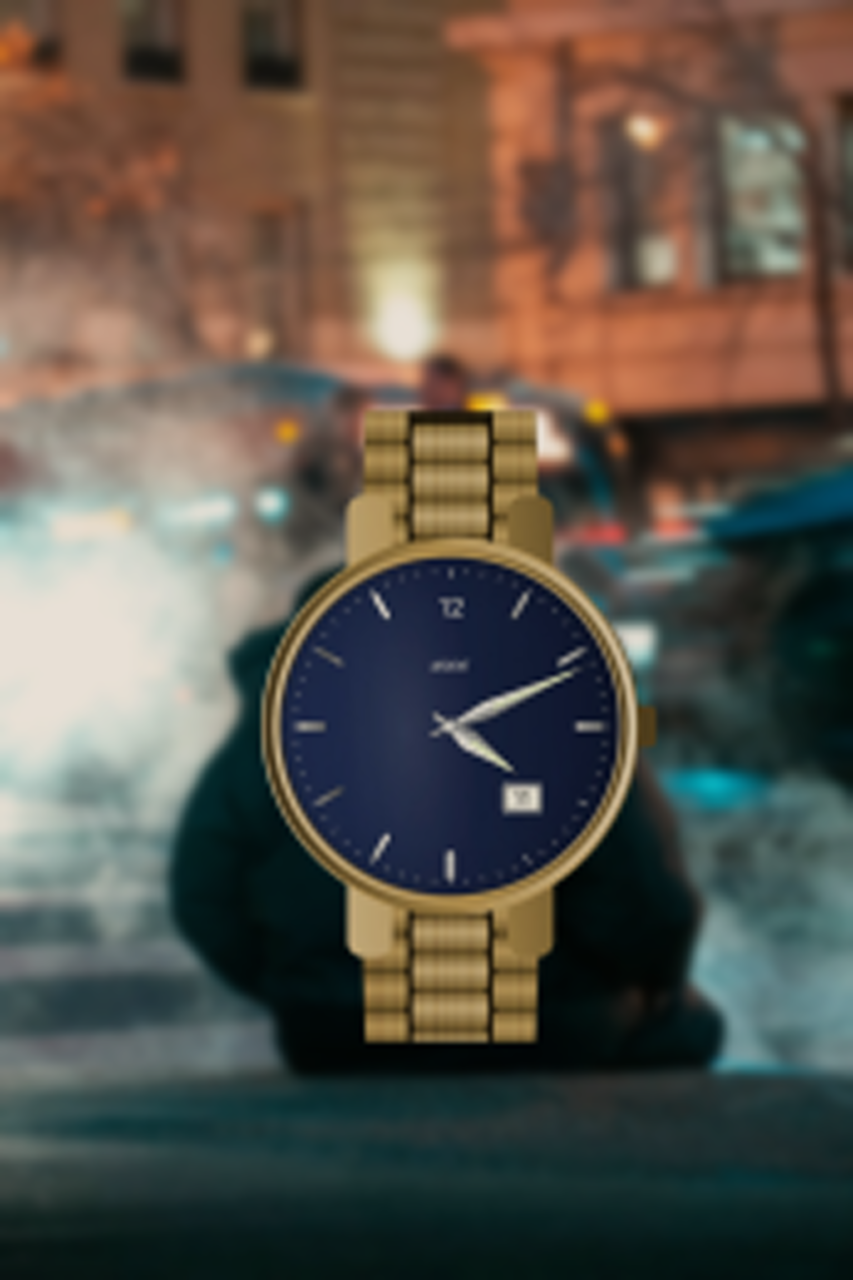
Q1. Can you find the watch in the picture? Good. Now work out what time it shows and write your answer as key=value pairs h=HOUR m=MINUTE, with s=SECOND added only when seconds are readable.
h=4 m=11
